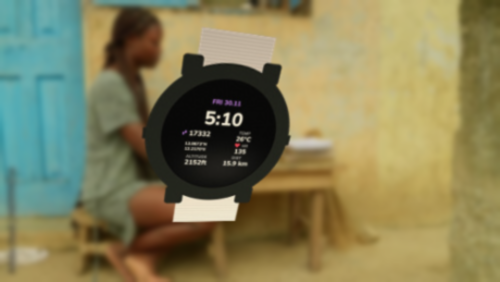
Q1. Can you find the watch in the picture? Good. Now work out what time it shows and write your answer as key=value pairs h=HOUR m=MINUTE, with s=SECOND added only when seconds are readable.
h=5 m=10
